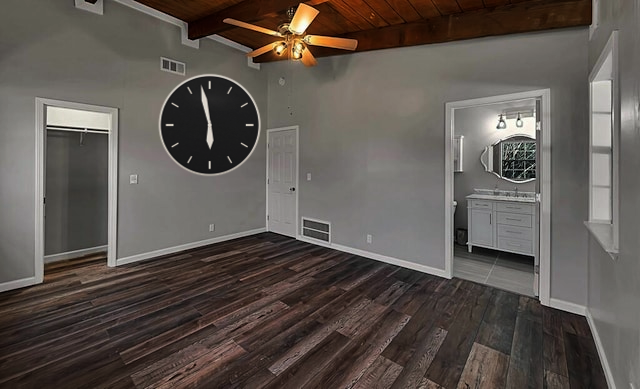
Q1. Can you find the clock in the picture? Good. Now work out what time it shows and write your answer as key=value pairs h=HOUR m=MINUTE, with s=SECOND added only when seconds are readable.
h=5 m=58
